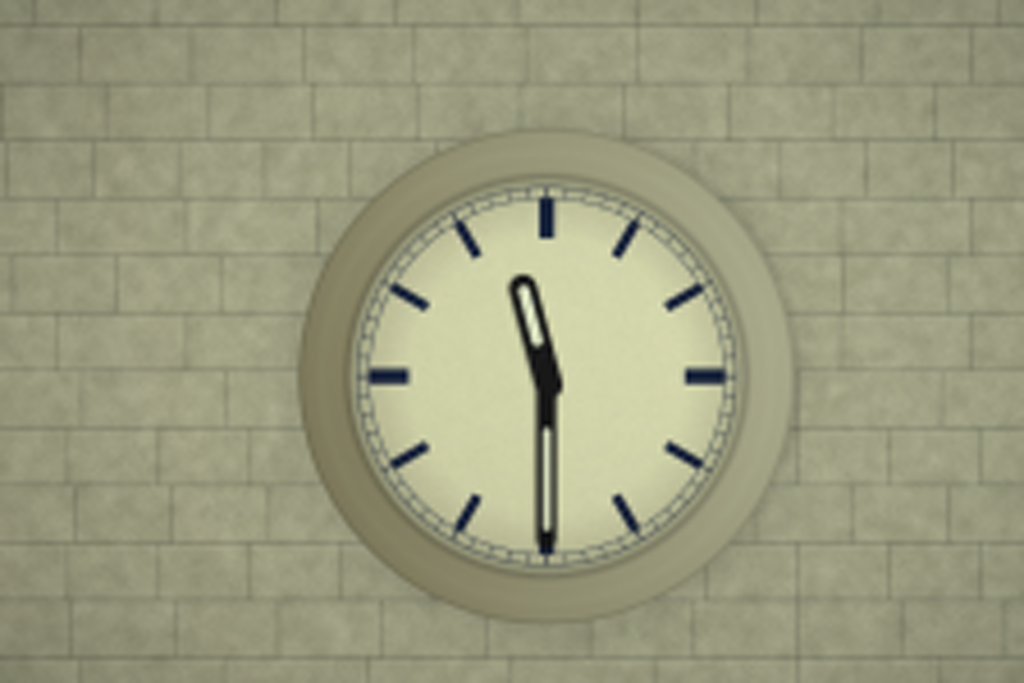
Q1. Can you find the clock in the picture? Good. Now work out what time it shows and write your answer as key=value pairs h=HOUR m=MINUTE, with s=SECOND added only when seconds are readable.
h=11 m=30
